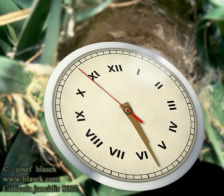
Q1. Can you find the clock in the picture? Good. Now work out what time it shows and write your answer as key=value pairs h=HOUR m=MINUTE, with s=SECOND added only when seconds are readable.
h=5 m=27 s=54
